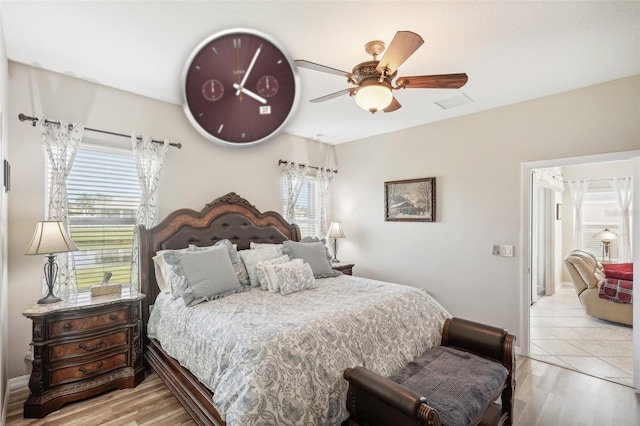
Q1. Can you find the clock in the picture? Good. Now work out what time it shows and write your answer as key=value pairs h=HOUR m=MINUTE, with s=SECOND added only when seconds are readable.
h=4 m=5
